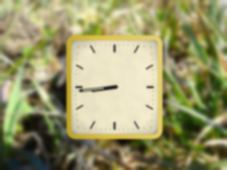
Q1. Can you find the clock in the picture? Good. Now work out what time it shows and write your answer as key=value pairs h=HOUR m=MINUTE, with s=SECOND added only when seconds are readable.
h=8 m=44
